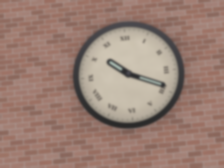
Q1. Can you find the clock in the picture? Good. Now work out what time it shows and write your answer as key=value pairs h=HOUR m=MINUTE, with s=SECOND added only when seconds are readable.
h=10 m=19
